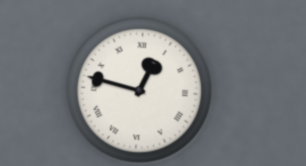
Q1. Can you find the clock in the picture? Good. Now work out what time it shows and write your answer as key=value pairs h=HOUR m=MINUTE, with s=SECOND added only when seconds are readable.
h=12 m=47
